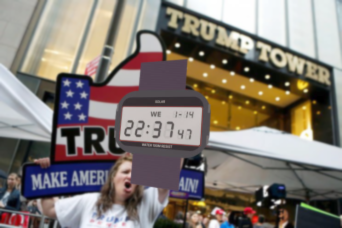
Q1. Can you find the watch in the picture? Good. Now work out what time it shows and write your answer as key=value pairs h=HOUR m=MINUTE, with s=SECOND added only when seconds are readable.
h=22 m=37 s=47
